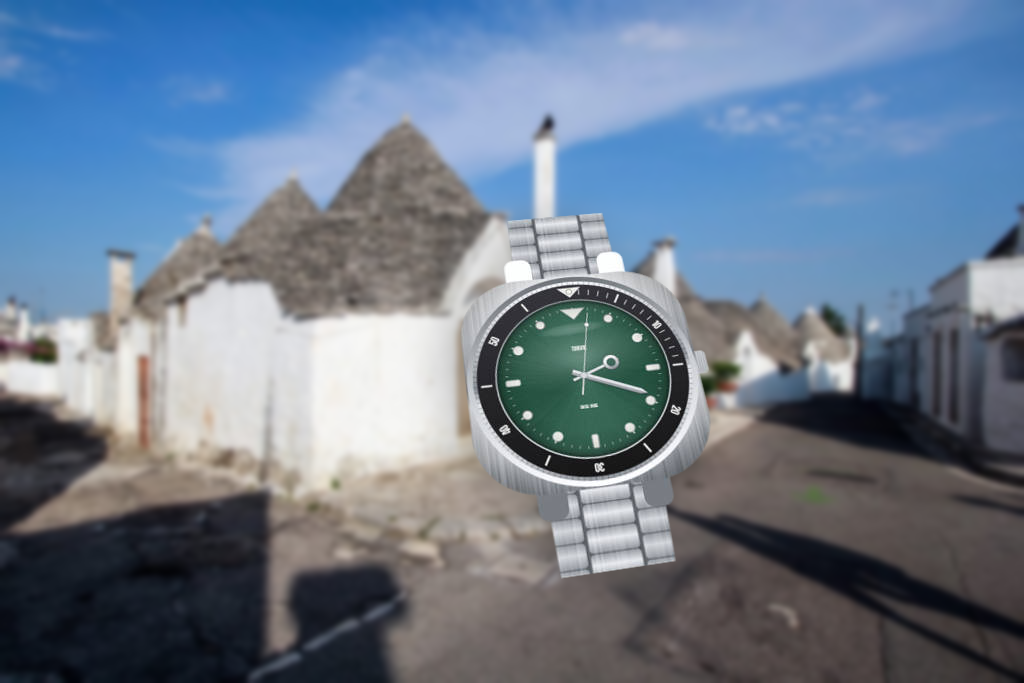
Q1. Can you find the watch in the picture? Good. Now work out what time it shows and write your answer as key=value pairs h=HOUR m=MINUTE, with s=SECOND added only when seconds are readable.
h=2 m=19 s=2
